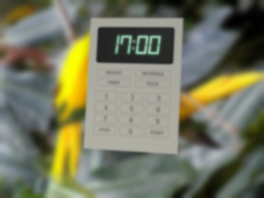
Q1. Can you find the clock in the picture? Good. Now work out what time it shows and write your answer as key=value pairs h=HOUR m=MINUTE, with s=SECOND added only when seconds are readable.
h=17 m=0
